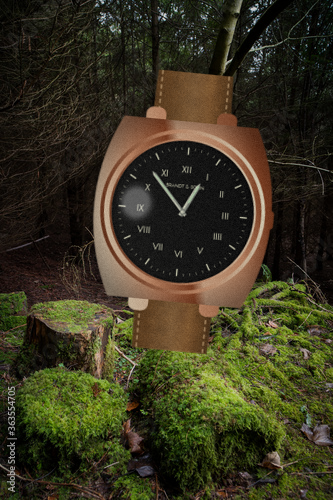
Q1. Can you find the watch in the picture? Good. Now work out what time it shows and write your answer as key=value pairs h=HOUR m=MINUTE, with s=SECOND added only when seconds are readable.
h=12 m=53
